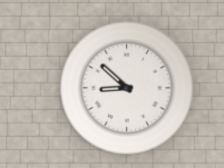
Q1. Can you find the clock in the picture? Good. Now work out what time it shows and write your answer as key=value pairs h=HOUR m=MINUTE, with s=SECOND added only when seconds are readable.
h=8 m=52
